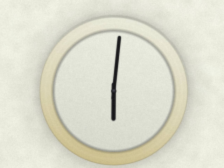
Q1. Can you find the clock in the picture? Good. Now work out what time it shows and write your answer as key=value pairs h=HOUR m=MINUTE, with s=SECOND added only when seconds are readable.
h=6 m=1
